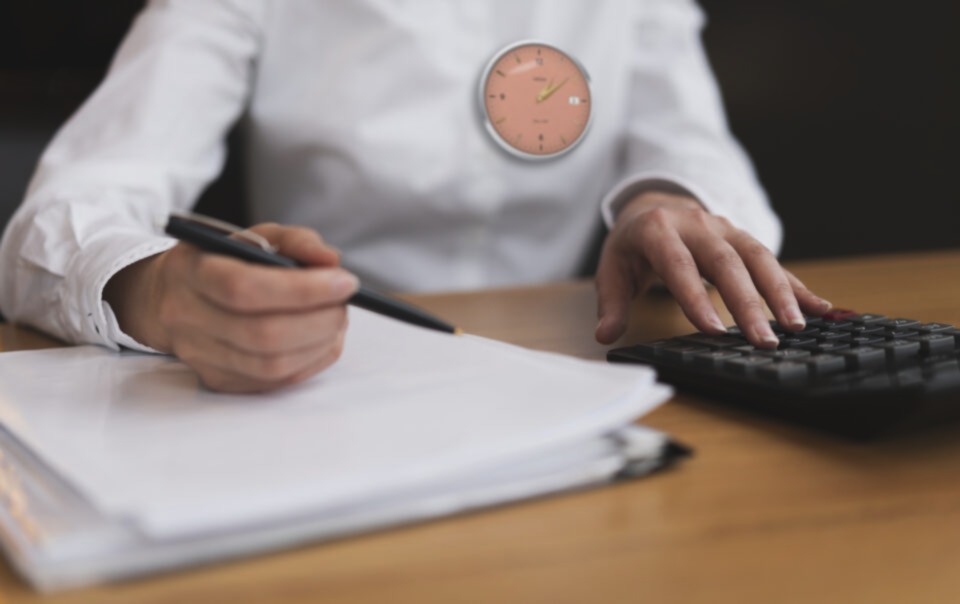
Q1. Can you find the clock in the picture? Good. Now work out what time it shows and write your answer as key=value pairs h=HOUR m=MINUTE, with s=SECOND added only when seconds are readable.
h=1 m=9
